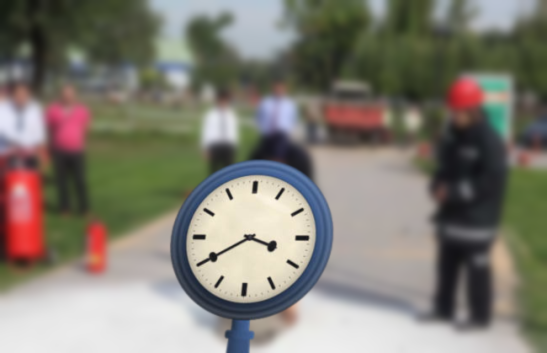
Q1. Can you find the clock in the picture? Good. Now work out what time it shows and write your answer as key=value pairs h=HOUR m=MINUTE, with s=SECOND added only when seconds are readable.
h=3 m=40
